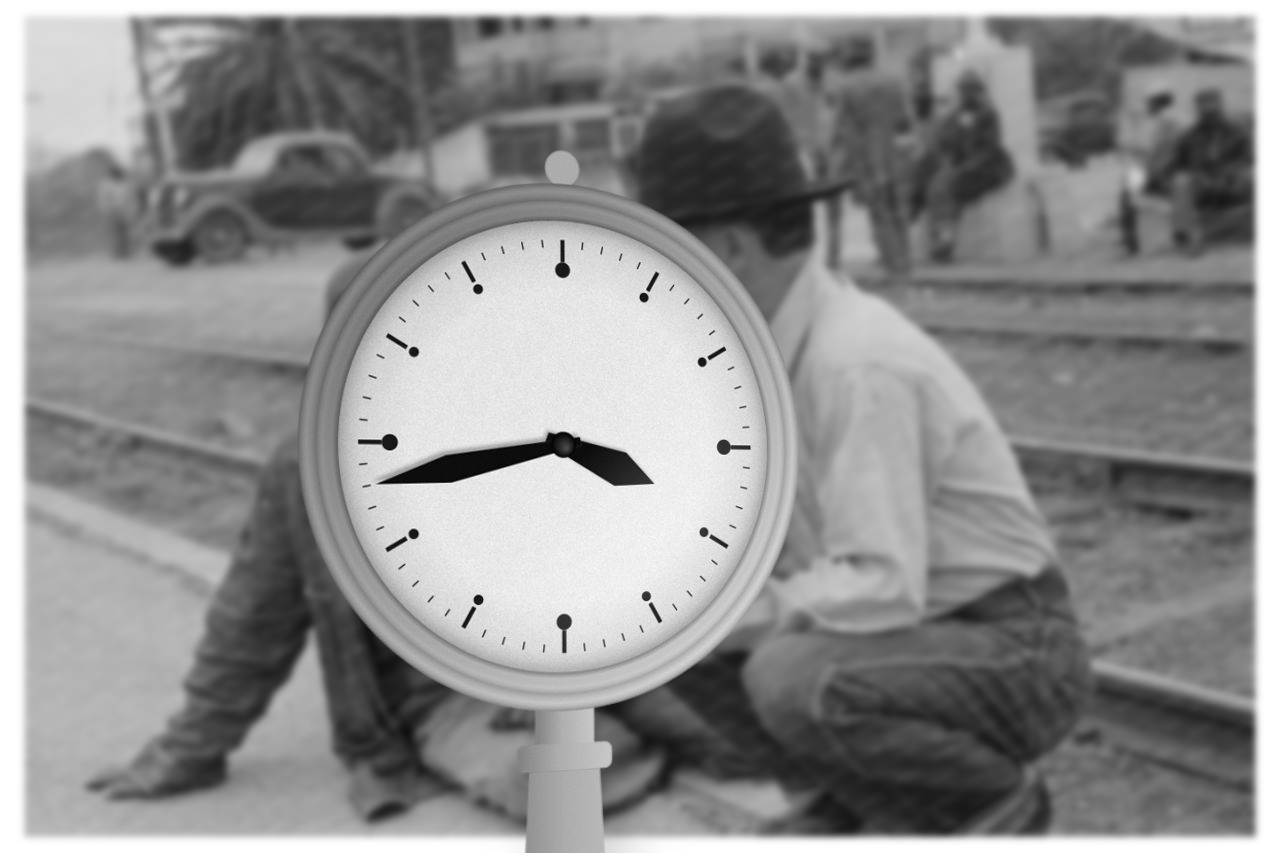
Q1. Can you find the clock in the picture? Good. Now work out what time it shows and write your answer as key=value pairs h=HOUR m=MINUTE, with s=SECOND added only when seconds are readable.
h=3 m=43
